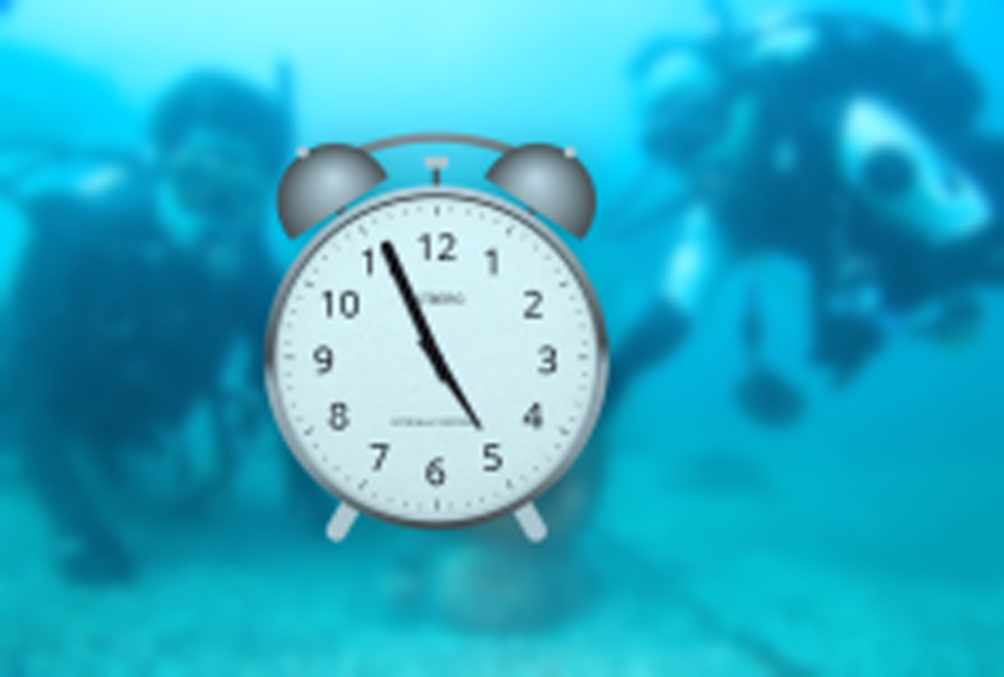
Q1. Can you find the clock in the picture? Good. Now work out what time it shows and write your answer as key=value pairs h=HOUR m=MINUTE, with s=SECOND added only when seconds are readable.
h=4 m=56
